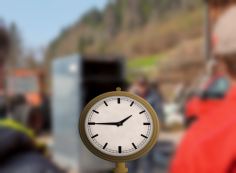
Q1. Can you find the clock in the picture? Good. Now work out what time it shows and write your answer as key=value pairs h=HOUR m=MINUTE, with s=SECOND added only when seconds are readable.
h=1 m=45
